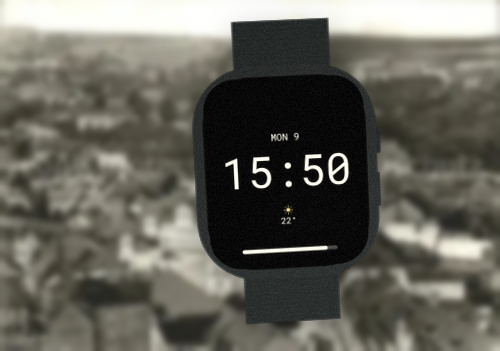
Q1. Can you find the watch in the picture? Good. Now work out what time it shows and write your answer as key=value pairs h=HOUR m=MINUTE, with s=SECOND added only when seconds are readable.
h=15 m=50
